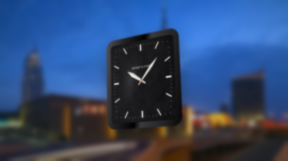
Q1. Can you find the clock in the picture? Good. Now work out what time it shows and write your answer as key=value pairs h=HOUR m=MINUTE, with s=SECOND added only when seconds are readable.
h=10 m=7
